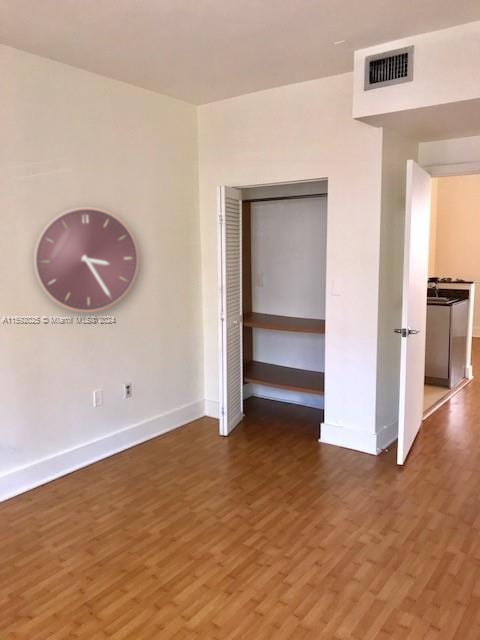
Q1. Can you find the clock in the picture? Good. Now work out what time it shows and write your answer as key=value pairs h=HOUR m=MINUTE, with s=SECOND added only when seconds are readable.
h=3 m=25
